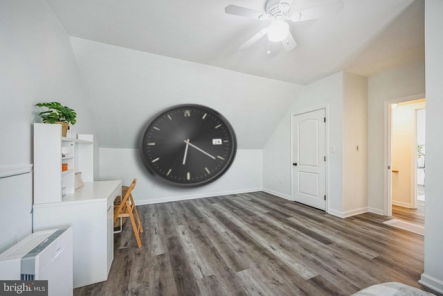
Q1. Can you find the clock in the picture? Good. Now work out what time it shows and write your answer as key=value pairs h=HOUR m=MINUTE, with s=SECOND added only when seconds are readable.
h=6 m=21
